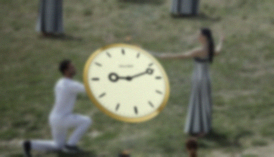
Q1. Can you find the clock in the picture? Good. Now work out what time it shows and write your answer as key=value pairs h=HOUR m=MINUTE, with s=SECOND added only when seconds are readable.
h=9 m=12
